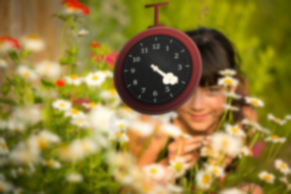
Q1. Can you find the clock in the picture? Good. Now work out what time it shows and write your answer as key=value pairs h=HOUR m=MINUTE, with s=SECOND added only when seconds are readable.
h=4 m=21
